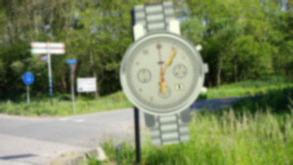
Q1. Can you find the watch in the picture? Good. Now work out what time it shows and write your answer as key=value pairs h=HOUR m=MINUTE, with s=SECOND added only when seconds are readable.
h=6 m=6
